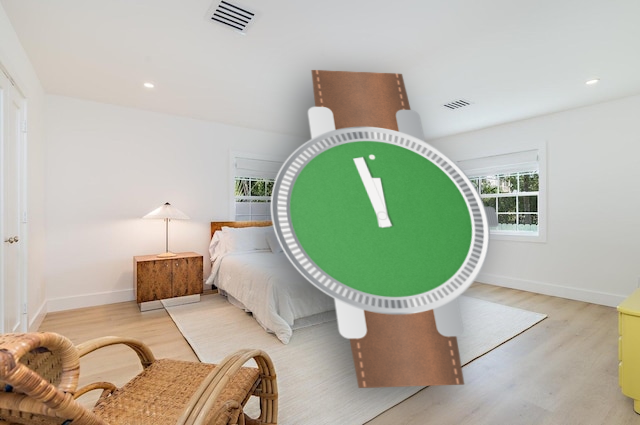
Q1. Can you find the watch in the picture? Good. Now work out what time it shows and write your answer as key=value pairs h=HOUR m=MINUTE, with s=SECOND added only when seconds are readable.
h=11 m=58
